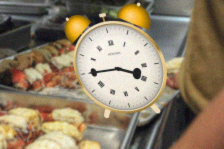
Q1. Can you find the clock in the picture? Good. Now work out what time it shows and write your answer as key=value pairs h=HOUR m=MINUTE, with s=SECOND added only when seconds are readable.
h=3 m=45
